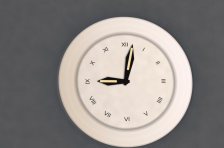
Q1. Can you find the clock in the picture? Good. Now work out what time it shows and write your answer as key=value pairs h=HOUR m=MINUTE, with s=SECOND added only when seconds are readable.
h=9 m=2
